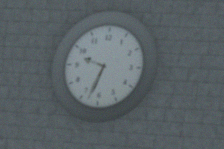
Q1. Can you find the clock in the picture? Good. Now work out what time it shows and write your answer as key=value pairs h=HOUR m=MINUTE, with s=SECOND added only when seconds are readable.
h=9 m=33
